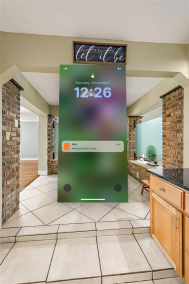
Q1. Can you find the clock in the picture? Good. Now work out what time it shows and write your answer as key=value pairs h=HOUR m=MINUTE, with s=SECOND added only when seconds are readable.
h=12 m=26
